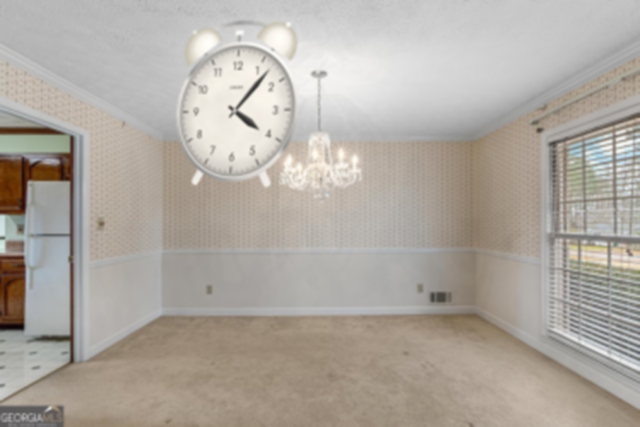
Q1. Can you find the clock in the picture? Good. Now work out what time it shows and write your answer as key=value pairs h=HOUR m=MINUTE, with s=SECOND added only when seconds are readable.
h=4 m=7
